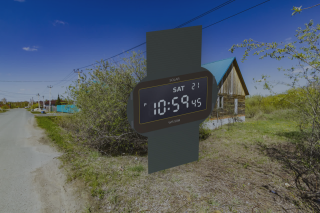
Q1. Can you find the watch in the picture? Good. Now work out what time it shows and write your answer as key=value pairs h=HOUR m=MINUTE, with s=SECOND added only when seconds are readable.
h=10 m=59 s=45
